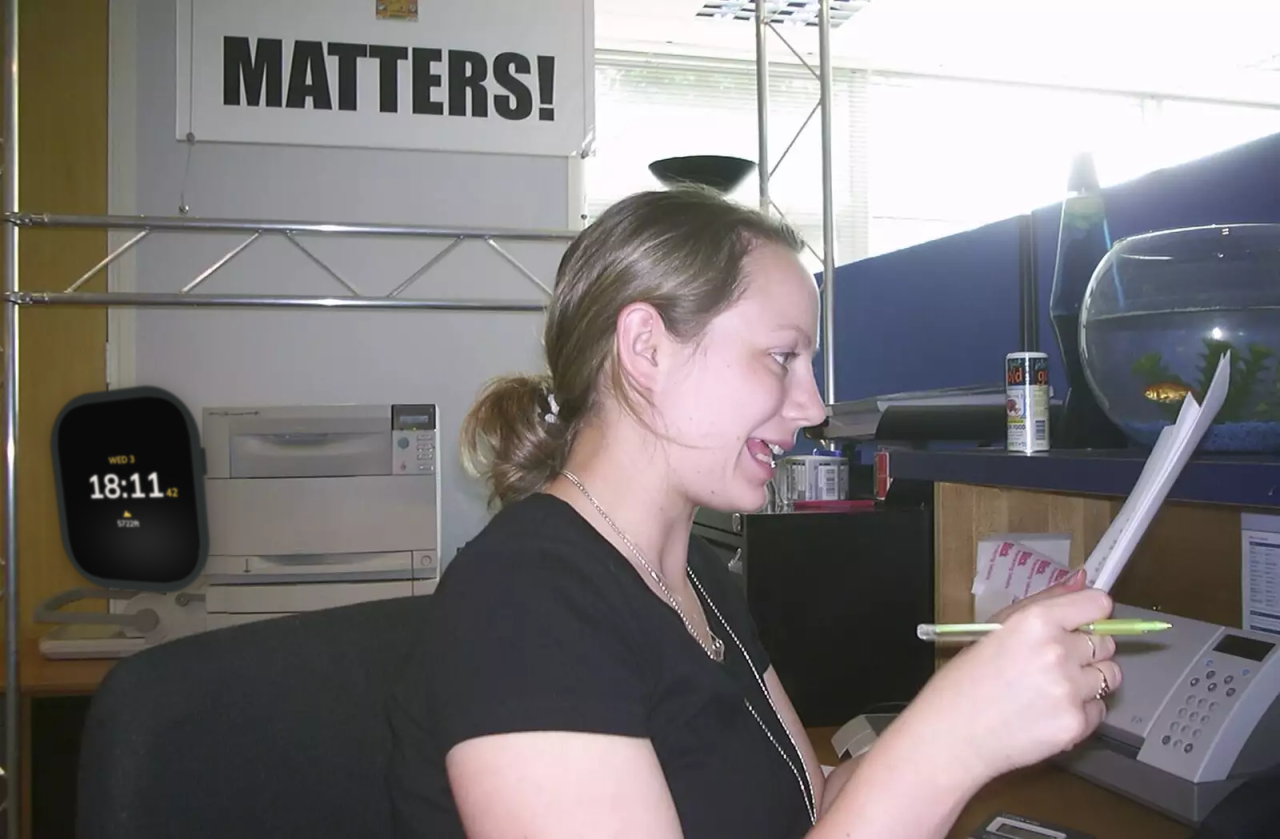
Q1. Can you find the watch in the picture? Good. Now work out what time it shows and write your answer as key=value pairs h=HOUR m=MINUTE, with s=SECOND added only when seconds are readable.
h=18 m=11
